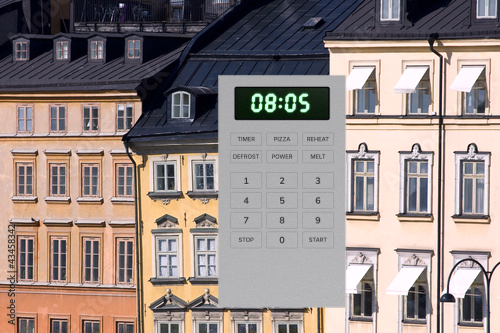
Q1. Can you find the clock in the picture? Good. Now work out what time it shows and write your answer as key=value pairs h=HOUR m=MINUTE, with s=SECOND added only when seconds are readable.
h=8 m=5
